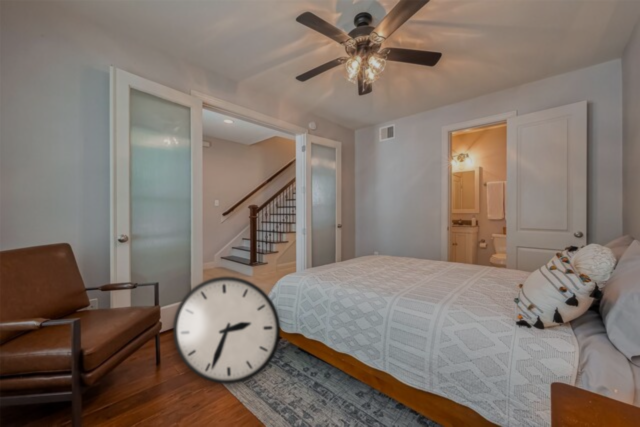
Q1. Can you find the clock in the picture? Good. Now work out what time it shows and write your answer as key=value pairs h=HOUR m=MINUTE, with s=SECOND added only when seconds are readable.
h=2 m=34
